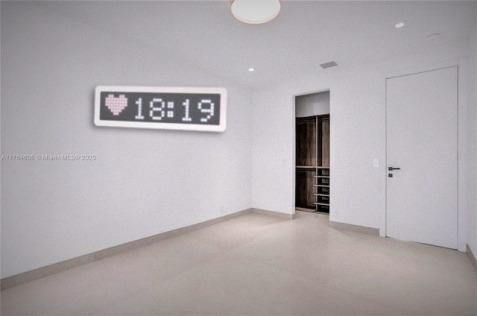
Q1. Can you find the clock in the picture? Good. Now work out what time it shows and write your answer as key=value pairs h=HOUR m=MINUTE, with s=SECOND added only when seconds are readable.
h=18 m=19
